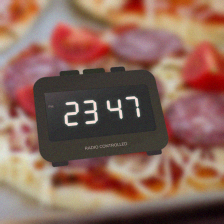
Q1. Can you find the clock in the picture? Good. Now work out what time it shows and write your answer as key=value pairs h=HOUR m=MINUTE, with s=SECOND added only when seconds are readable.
h=23 m=47
